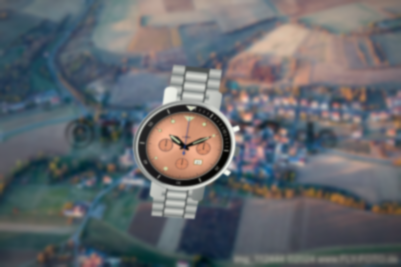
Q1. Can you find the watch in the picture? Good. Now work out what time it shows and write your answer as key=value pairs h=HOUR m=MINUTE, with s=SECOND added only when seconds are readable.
h=10 m=10
